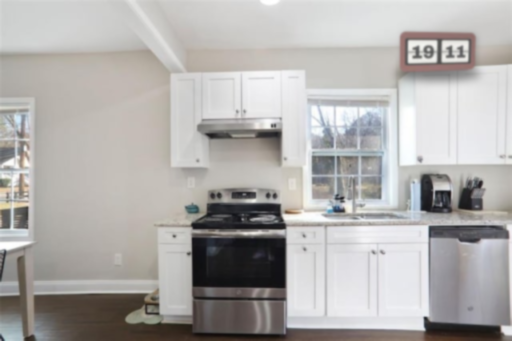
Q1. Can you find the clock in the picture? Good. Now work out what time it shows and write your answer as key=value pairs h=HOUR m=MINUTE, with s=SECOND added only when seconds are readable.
h=19 m=11
